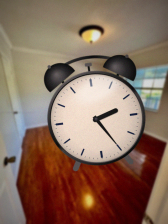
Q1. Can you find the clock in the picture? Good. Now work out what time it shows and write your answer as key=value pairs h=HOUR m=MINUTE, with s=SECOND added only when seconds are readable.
h=2 m=25
